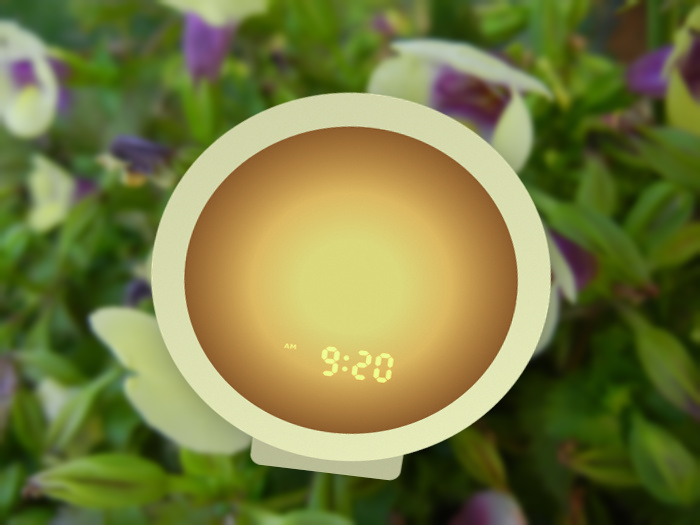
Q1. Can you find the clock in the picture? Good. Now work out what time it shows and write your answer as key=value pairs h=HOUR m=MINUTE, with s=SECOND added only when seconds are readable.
h=9 m=20
